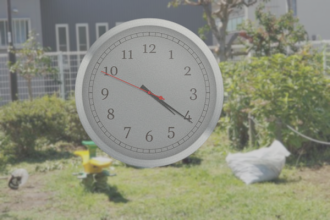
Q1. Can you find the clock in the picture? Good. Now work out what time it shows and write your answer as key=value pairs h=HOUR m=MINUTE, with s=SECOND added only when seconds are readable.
h=4 m=20 s=49
